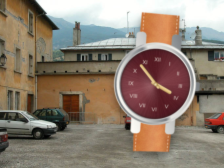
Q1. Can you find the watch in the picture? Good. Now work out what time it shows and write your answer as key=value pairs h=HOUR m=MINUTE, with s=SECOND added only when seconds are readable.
h=3 m=53
